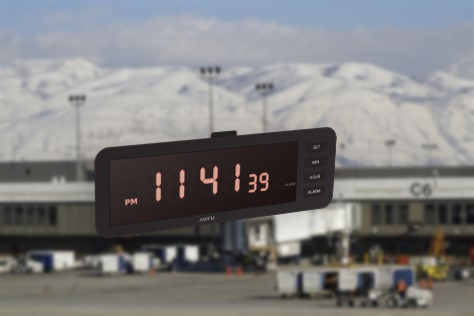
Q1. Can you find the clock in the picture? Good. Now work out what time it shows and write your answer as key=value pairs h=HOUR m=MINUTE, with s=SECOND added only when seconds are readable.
h=11 m=41 s=39
